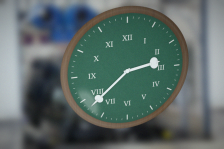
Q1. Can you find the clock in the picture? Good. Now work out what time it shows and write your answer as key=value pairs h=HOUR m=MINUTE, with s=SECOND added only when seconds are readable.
h=2 m=38
